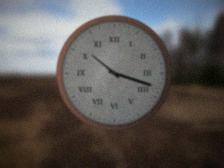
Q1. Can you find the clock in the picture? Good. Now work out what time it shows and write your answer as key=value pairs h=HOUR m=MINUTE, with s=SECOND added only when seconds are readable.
h=10 m=18
